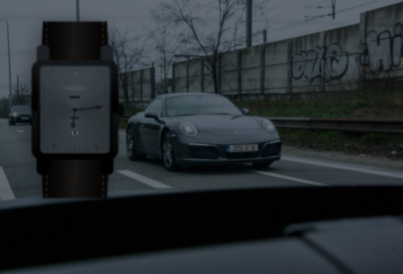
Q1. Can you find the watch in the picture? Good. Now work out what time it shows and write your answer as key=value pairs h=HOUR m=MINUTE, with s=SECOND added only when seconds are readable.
h=6 m=14
